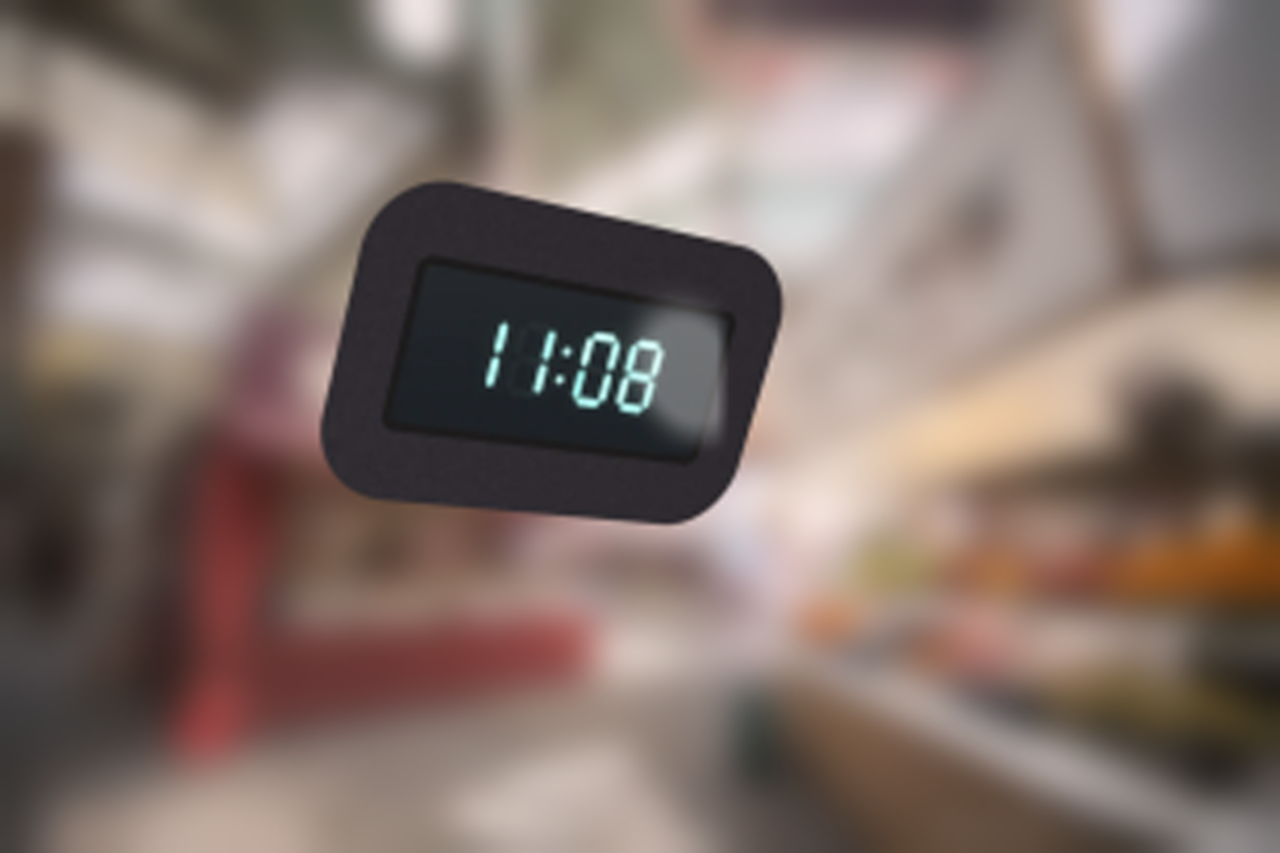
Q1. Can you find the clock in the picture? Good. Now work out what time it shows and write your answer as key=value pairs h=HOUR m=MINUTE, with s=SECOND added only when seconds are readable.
h=11 m=8
